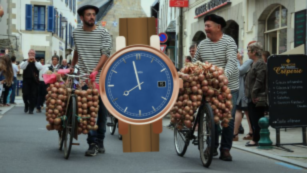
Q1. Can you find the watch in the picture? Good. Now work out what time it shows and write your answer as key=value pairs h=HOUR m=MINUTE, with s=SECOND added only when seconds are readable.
h=7 m=58
